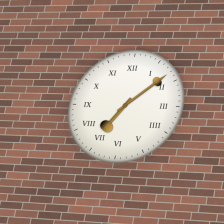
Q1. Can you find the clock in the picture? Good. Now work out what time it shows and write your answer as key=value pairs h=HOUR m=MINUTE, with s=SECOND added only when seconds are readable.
h=7 m=8
